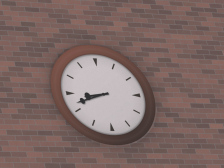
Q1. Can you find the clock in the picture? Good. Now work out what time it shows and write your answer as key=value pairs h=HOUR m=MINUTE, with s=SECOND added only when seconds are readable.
h=8 m=42
